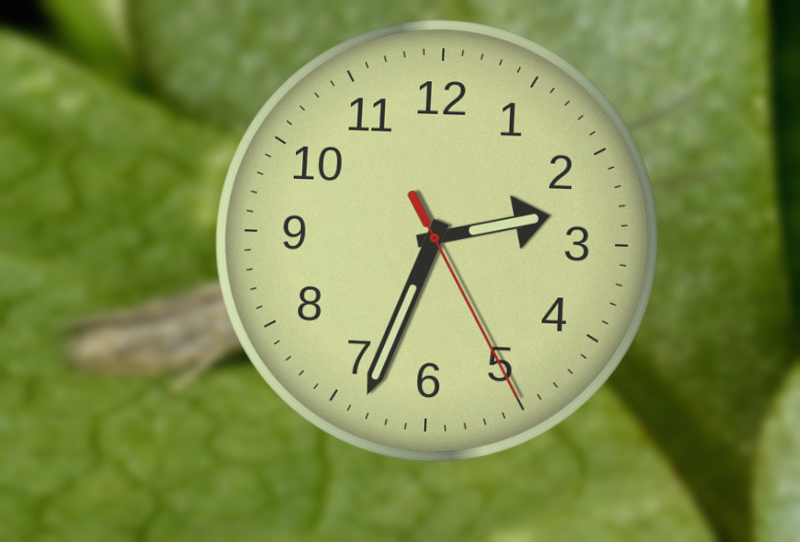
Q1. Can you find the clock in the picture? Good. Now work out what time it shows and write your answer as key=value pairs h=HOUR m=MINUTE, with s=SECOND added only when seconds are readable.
h=2 m=33 s=25
